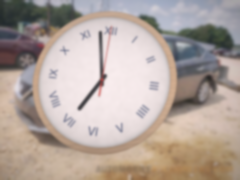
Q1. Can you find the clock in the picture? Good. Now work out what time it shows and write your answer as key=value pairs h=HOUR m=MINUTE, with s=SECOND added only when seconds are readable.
h=6 m=58 s=0
